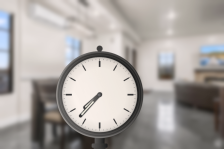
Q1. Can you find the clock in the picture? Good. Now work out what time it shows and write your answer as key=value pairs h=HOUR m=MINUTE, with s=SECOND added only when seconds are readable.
h=7 m=37
